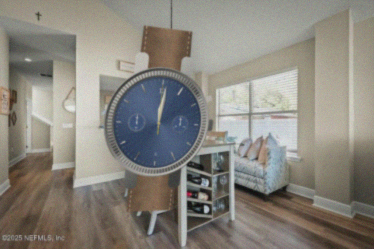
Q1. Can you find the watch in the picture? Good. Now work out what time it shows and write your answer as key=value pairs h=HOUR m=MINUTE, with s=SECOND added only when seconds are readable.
h=12 m=1
